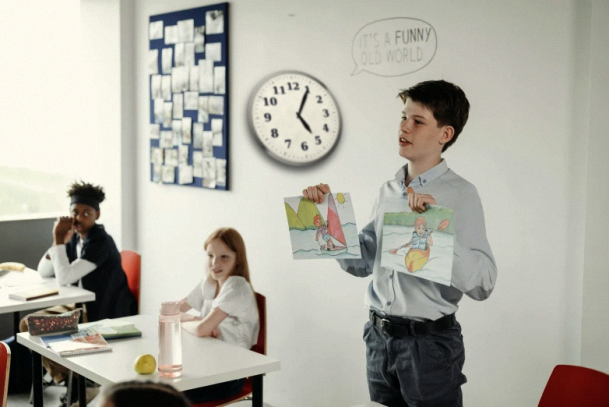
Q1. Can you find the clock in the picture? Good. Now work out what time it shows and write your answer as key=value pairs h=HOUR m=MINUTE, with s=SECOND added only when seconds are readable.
h=5 m=5
